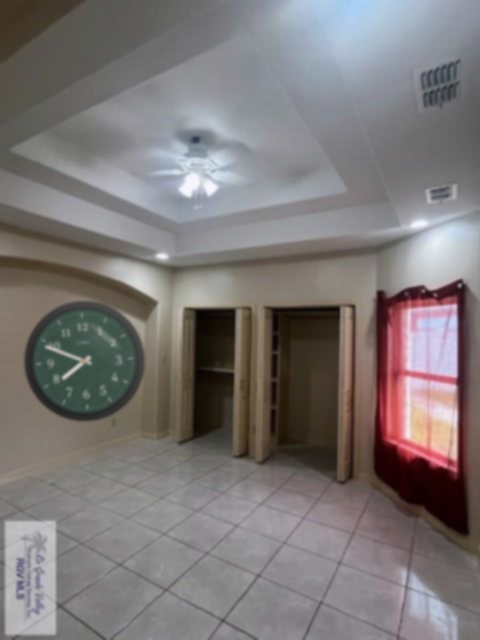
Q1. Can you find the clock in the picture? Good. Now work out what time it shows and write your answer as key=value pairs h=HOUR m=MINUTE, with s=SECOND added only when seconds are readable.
h=7 m=49
